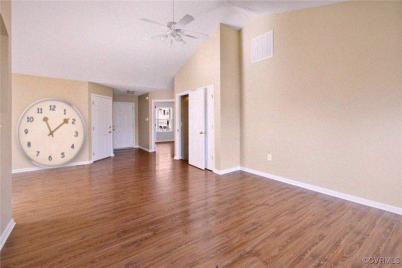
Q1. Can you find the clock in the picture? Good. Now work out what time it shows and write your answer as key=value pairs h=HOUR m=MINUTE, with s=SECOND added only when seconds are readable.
h=11 m=8
